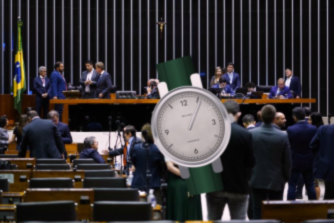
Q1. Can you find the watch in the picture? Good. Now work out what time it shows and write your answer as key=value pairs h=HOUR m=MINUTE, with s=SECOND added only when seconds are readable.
h=1 m=6
